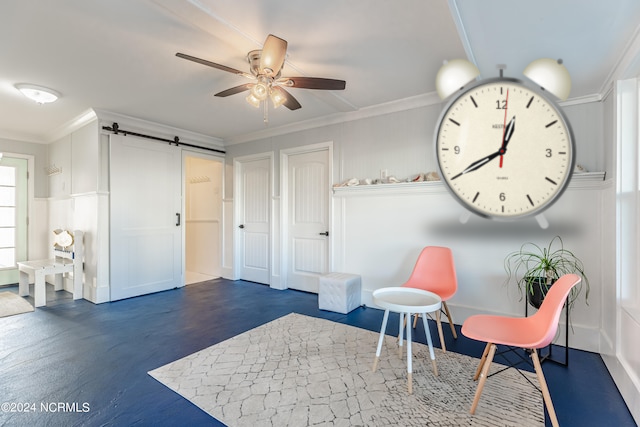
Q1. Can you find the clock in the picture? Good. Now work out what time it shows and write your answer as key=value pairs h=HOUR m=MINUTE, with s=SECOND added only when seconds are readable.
h=12 m=40 s=1
